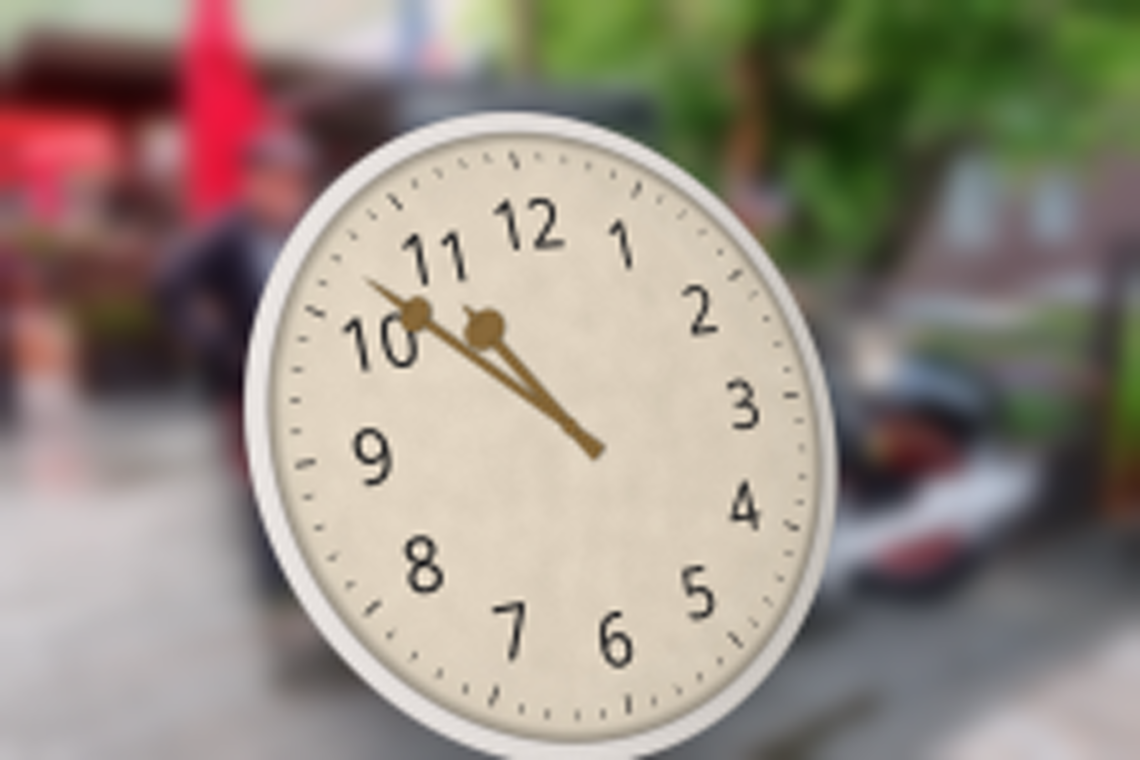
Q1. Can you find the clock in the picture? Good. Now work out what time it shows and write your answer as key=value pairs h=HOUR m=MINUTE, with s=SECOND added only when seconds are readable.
h=10 m=52
